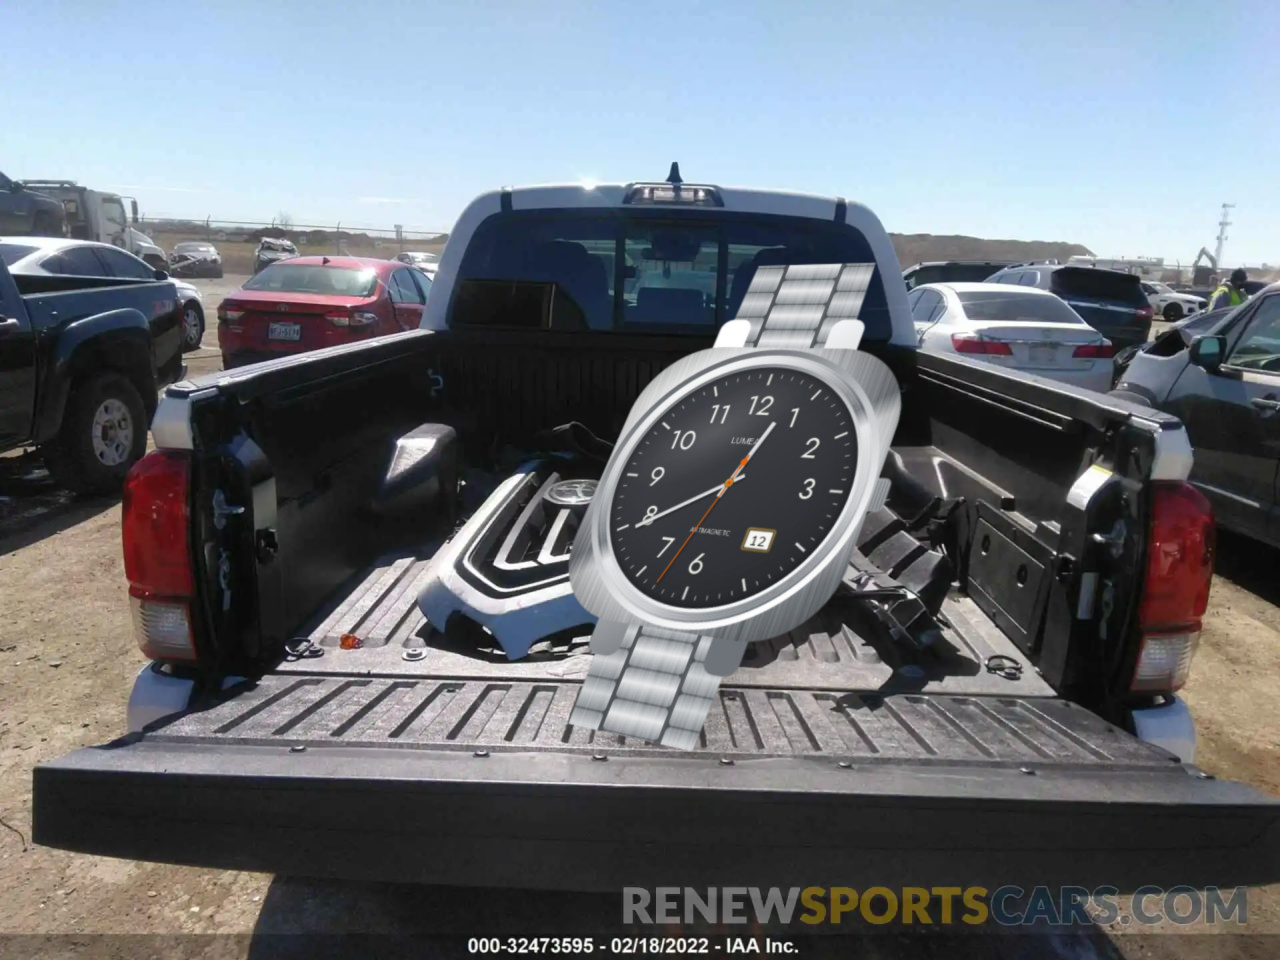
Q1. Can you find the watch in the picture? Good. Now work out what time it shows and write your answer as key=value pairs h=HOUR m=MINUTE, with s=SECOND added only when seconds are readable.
h=12 m=39 s=33
